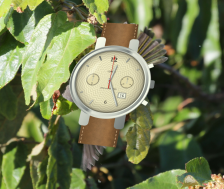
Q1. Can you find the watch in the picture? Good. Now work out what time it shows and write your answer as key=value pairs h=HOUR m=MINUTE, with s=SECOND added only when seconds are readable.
h=12 m=26
